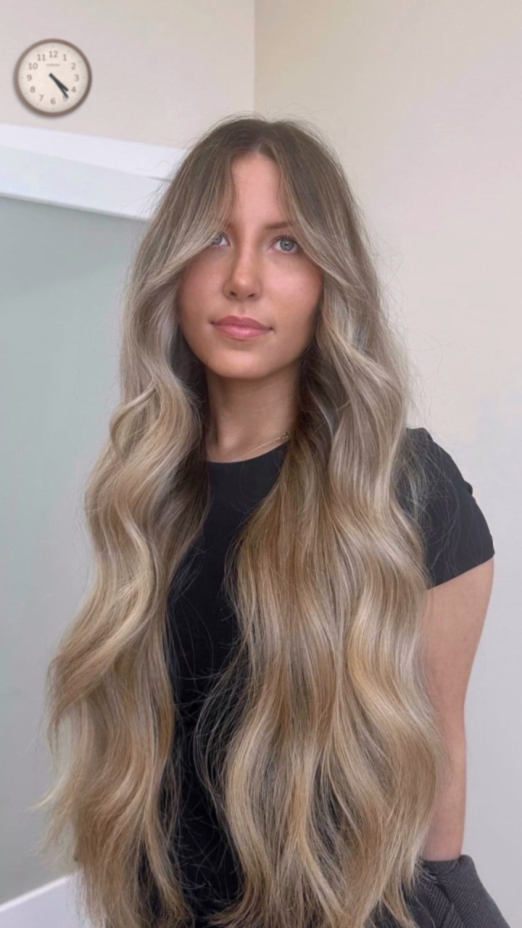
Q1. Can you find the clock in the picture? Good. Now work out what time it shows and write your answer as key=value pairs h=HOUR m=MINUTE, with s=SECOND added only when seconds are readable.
h=4 m=24
